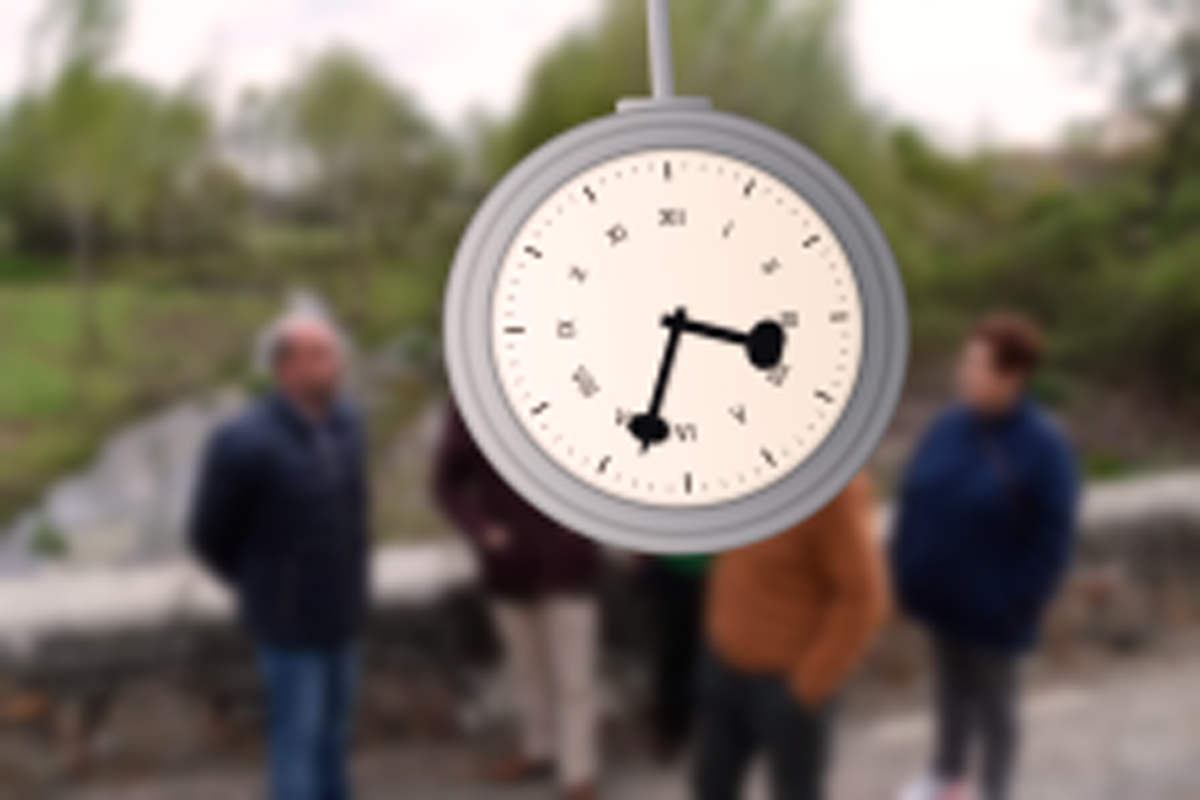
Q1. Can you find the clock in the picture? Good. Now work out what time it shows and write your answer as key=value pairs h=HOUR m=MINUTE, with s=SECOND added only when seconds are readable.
h=3 m=33
